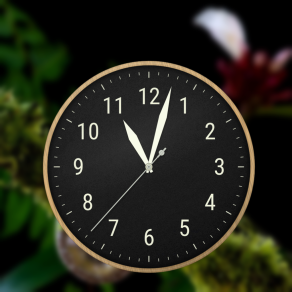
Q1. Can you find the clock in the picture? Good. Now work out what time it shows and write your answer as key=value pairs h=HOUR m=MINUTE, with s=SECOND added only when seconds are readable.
h=11 m=2 s=37
